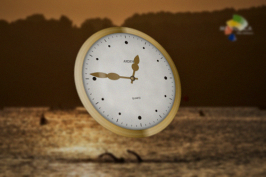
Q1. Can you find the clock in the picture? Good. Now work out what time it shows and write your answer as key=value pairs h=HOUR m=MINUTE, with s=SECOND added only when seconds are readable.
h=12 m=46
